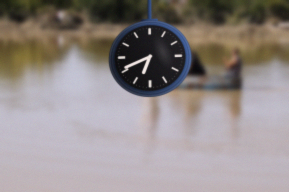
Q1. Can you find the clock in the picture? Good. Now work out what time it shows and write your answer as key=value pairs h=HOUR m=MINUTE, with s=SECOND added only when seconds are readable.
h=6 m=41
